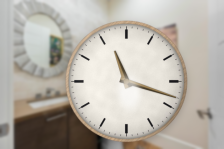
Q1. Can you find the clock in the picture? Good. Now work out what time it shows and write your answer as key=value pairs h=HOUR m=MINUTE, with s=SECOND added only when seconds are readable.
h=11 m=18
